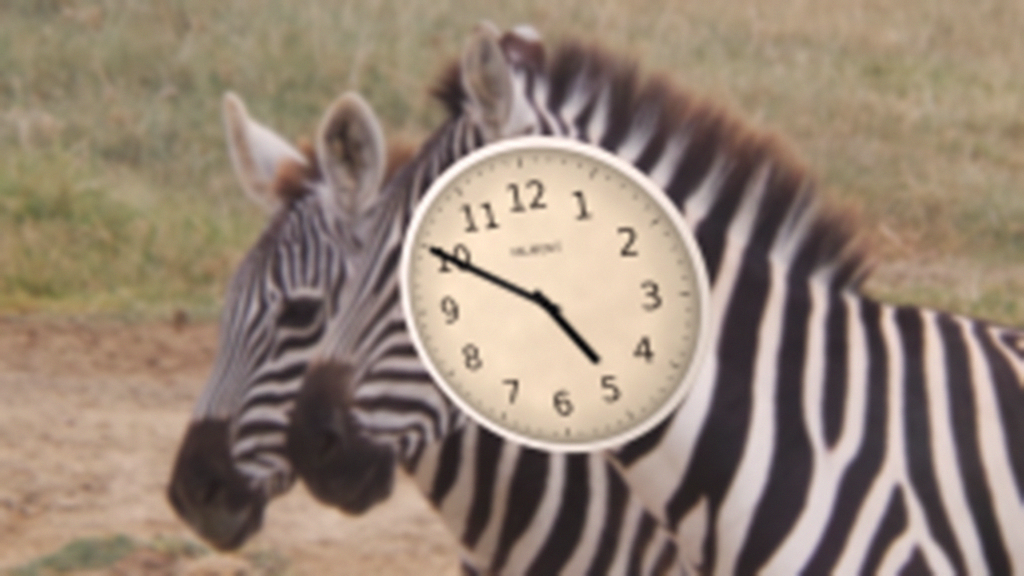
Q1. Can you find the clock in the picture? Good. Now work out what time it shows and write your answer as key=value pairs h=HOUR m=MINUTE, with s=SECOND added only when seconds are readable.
h=4 m=50
